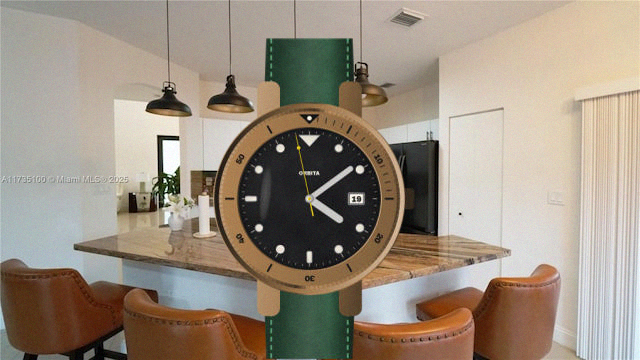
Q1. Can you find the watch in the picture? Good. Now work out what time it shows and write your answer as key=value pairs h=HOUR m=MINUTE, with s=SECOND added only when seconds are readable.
h=4 m=8 s=58
